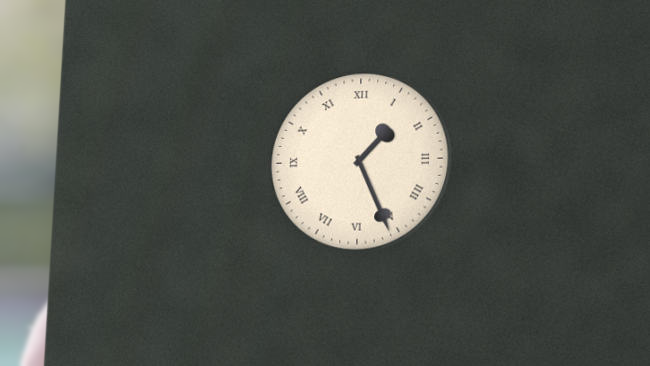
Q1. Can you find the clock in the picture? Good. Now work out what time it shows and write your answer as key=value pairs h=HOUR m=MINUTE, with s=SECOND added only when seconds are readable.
h=1 m=26
